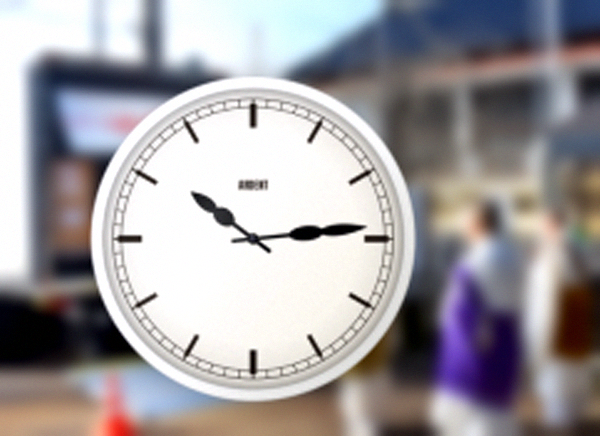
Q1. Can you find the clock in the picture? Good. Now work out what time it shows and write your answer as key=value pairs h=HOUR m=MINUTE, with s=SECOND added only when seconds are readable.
h=10 m=14
